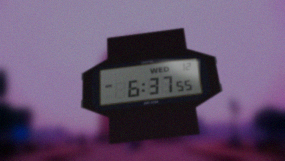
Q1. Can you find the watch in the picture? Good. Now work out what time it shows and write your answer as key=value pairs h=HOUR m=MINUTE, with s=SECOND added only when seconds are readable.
h=6 m=37 s=55
